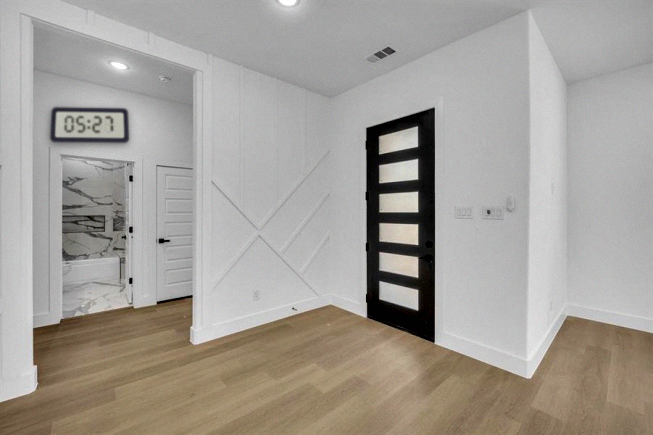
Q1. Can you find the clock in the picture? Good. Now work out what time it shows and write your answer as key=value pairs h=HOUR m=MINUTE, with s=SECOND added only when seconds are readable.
h=5 m=27
